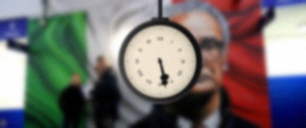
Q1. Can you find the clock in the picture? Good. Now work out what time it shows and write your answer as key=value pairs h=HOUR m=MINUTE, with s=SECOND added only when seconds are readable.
h=5 m=28
